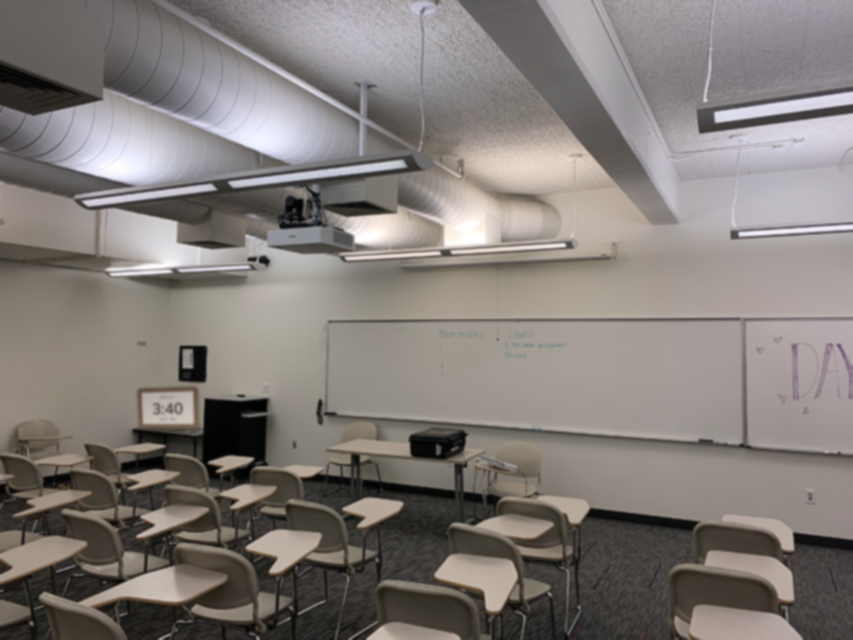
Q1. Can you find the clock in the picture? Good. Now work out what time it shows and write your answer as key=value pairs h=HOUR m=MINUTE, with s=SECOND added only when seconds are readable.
h=3 m=40
